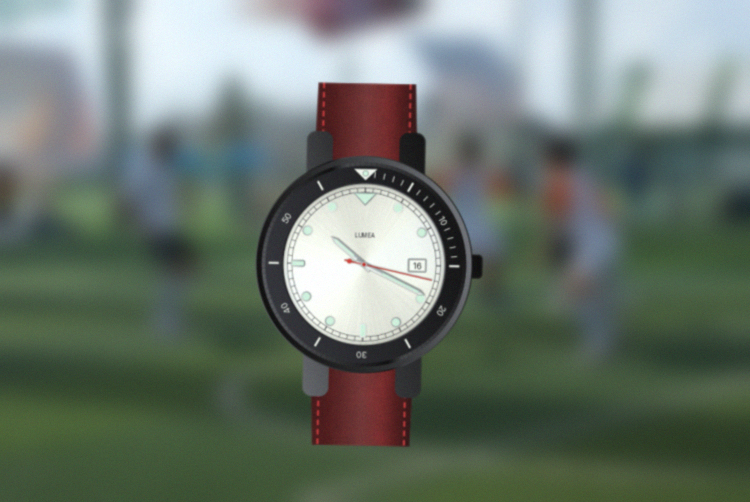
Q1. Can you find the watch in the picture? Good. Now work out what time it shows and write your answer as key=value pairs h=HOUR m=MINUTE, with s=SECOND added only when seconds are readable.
h=10 m=19 s=17
